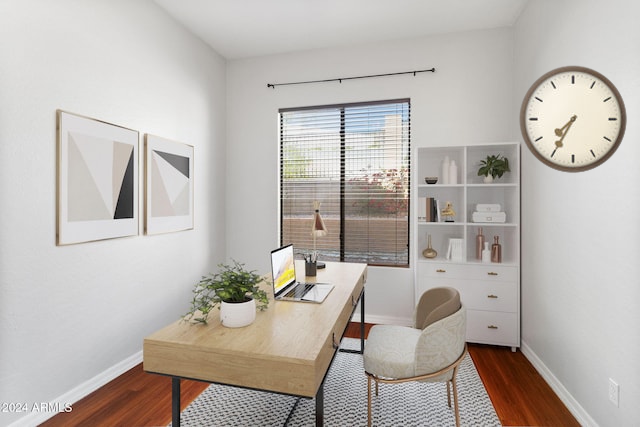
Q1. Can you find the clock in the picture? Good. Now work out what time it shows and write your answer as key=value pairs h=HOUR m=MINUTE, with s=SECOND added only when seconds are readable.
h=7 m=35
